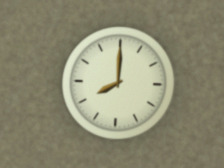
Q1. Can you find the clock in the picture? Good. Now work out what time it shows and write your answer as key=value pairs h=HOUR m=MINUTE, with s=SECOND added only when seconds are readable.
h=8 m=0
